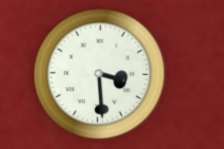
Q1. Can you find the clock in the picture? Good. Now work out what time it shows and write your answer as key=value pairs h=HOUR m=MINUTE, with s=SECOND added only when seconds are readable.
h=3 m=29
